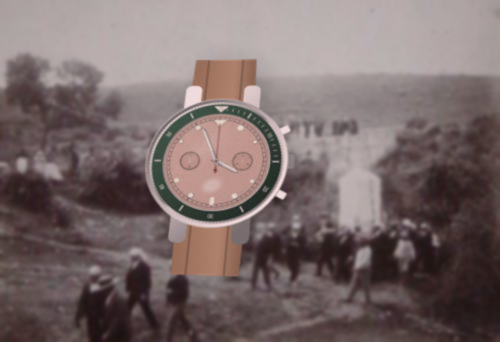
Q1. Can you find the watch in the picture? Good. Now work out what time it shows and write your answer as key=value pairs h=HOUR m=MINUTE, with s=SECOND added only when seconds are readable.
h=3 m=56
